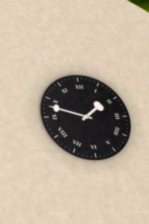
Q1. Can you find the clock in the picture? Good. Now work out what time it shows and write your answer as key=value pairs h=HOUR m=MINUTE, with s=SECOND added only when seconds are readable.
h=1 m=48
